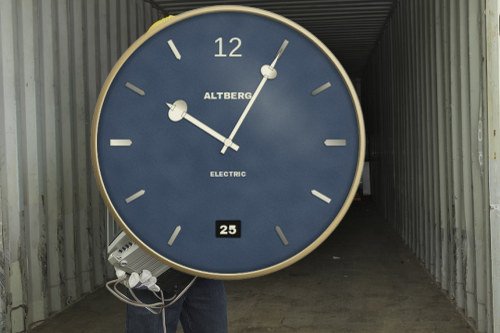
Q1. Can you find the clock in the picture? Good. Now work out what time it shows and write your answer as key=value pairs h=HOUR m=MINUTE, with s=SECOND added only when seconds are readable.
h=10 m=5
